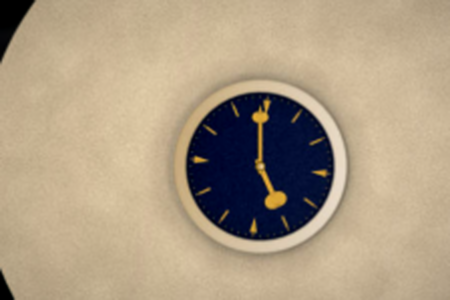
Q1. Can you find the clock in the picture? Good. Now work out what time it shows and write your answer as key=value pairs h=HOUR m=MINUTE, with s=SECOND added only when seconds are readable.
h=4 m=59
